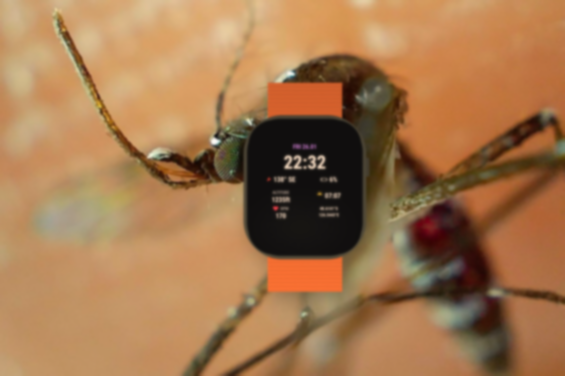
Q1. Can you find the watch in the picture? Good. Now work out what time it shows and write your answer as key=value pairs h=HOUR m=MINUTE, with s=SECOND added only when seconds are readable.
h=22 m=32
